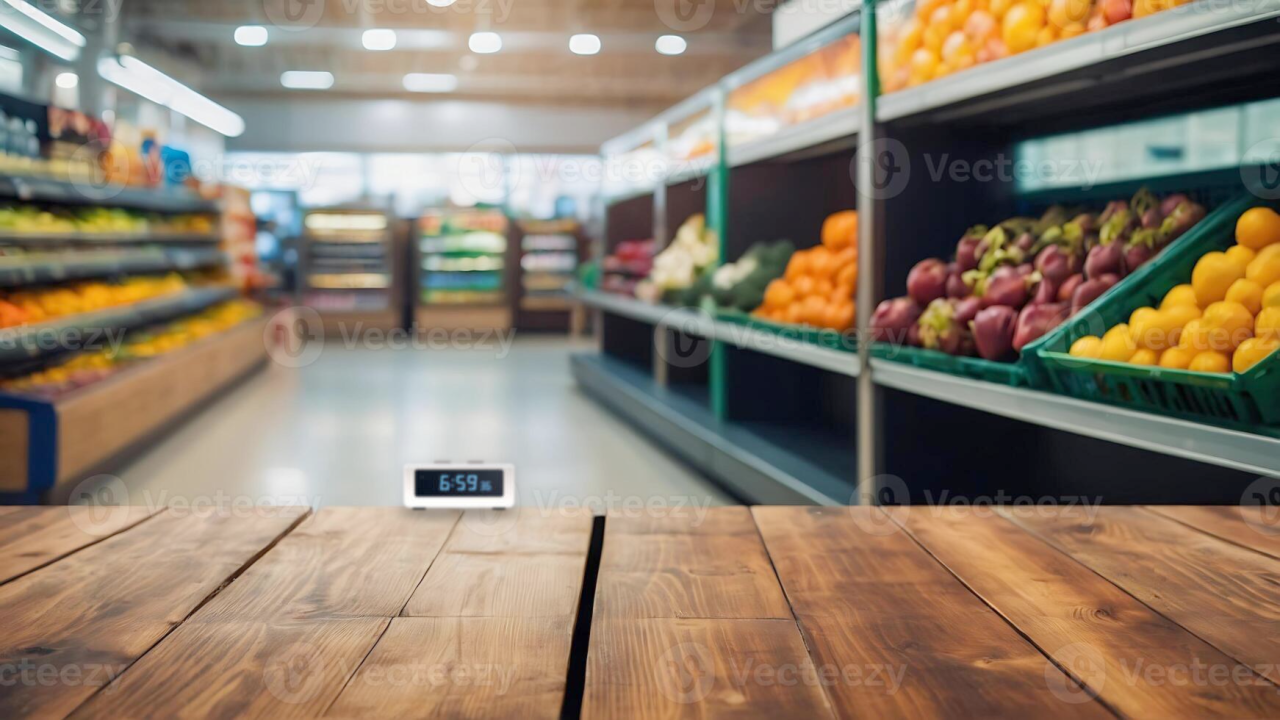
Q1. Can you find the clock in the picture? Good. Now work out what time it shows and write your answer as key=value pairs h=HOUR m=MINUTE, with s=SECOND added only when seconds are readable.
h=6 m=59
